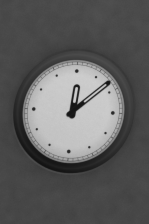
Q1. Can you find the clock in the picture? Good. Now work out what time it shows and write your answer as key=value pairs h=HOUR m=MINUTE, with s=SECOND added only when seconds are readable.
h=12 m=8
